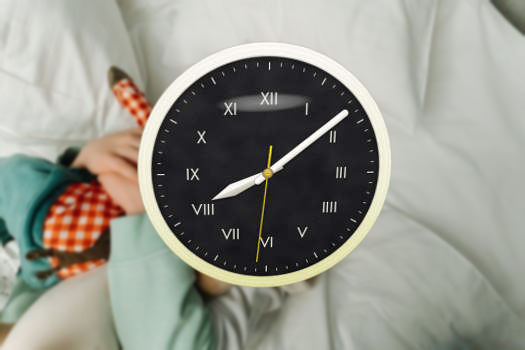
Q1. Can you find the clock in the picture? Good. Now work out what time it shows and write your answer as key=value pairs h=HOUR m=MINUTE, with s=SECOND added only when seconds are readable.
h=8 m=8 s=31
